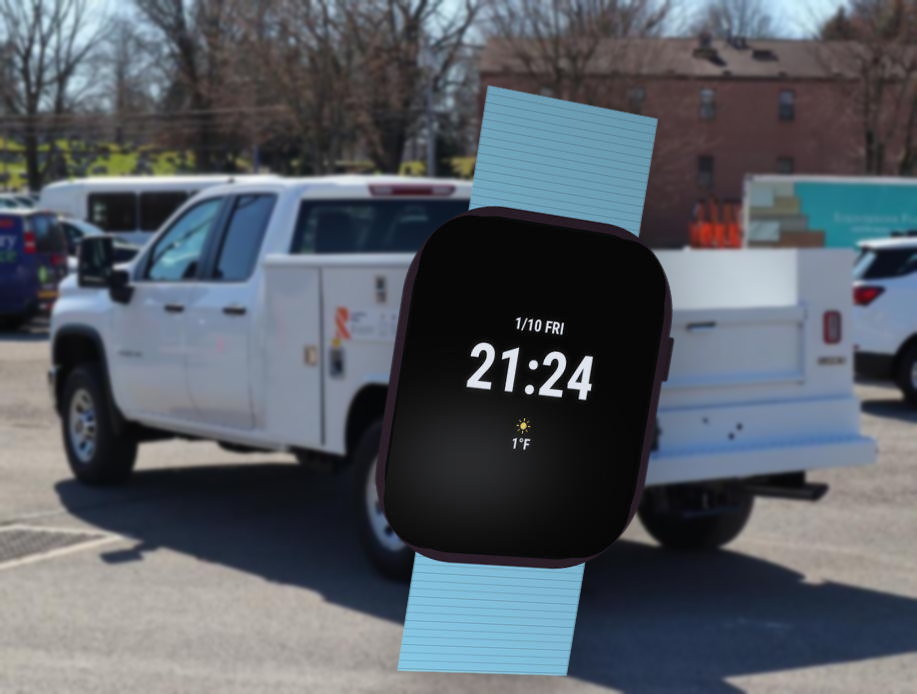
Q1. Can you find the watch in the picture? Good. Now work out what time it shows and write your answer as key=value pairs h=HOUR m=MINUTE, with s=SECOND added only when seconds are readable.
h=21 m=24
